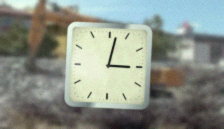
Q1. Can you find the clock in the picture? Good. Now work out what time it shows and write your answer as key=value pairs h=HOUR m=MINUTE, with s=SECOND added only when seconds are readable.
h=3 m=2
